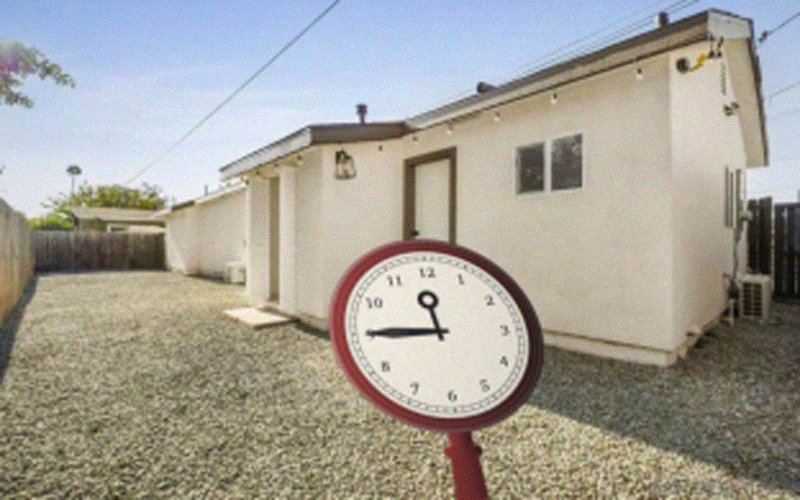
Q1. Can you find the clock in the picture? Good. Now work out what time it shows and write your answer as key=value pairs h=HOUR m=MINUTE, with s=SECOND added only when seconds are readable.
h=11 m=45
